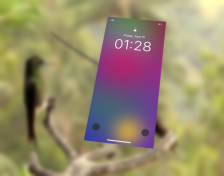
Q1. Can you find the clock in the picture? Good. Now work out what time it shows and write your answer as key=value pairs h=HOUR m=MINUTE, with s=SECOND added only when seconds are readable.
h=1 m=28
